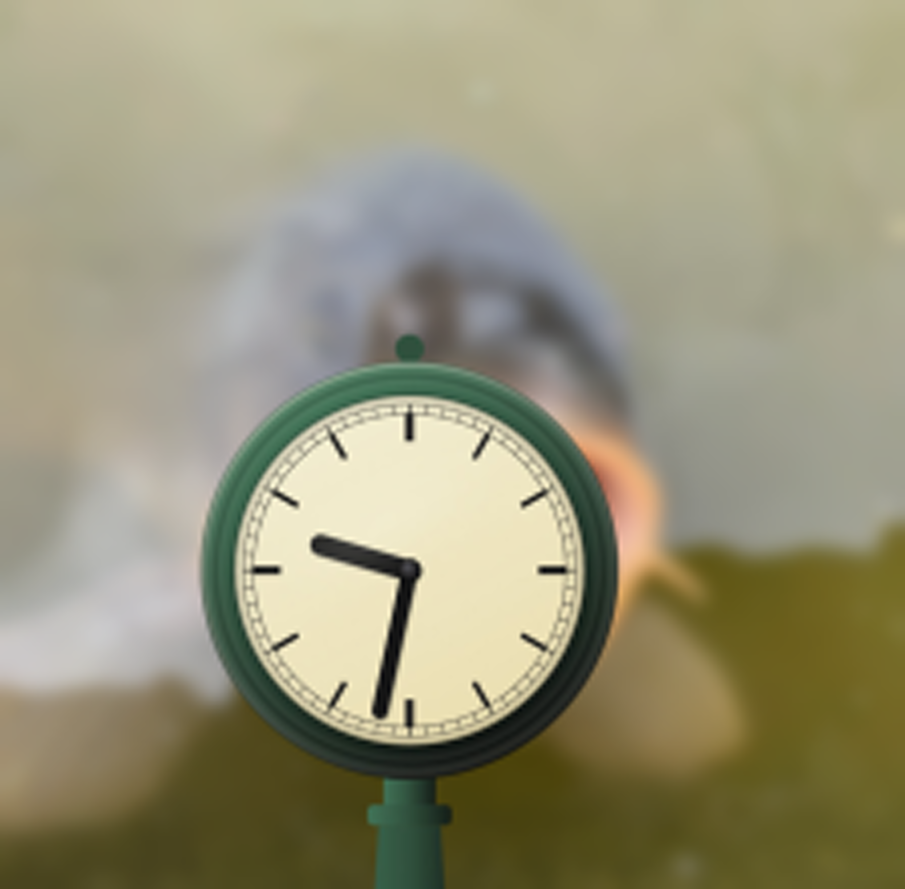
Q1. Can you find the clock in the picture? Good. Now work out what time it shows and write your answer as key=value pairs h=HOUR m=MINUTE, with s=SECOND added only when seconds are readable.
h=9 m=32
